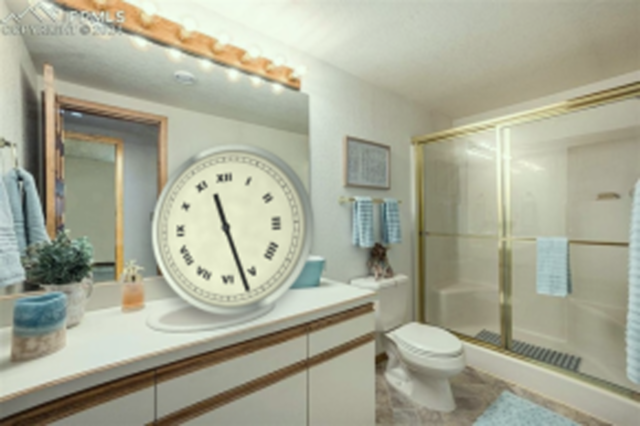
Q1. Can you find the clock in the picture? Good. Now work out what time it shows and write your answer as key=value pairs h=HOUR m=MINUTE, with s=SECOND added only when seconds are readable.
h=11 m=27
